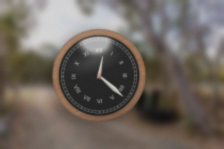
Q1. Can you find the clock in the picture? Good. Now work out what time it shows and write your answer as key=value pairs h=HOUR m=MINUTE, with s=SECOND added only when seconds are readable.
h=12 m=22
